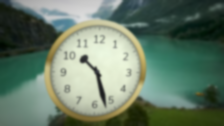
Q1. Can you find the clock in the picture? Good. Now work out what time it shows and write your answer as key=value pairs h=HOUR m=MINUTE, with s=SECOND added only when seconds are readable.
h=10 m=27
